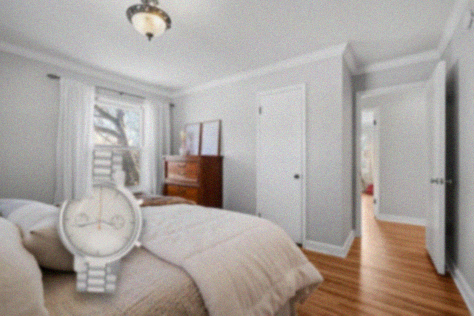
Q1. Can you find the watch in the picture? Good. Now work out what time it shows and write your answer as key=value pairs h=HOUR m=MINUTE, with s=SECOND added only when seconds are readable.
h=3 m=43
